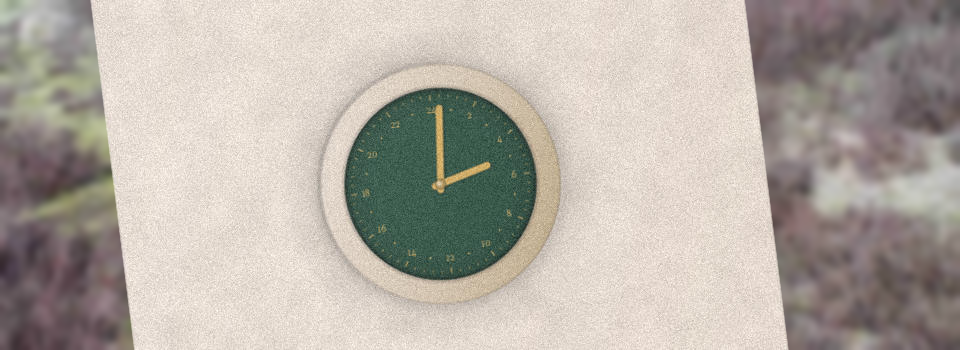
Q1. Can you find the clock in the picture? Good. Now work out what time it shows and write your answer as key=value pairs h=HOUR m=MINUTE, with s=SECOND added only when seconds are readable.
h=5 m=1
